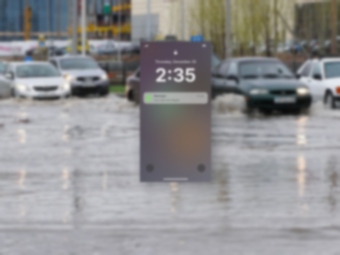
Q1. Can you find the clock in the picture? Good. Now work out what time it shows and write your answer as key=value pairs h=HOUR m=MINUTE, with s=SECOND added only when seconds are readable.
h=2 m=35
